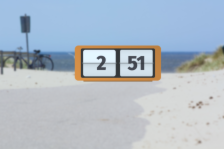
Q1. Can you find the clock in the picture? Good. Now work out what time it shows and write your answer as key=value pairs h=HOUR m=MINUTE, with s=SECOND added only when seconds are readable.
h=2 m=51
